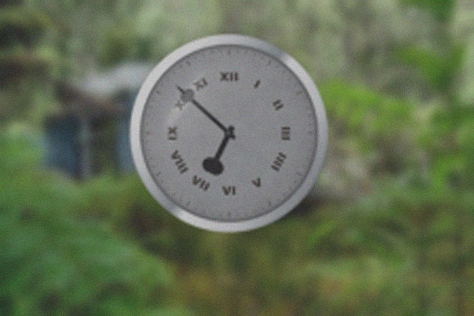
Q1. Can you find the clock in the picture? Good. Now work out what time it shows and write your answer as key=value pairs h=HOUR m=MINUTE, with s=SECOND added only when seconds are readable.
h=6 m=52
